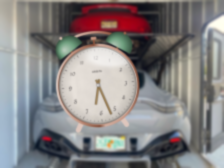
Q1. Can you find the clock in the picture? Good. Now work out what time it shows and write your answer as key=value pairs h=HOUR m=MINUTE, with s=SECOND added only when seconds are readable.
h=6 m=27
